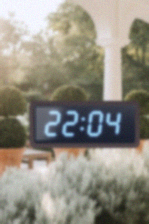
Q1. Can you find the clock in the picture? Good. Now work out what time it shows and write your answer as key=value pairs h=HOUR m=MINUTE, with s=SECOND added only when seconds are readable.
h=22 m=4
